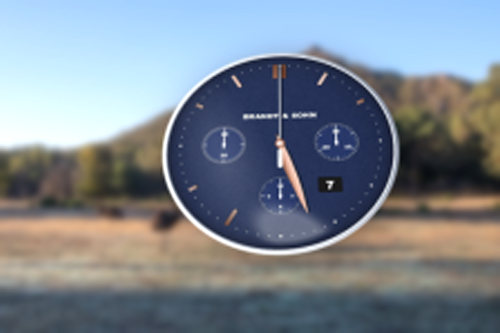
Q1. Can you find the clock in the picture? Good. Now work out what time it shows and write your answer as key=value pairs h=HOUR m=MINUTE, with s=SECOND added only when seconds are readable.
h=5 m=27
